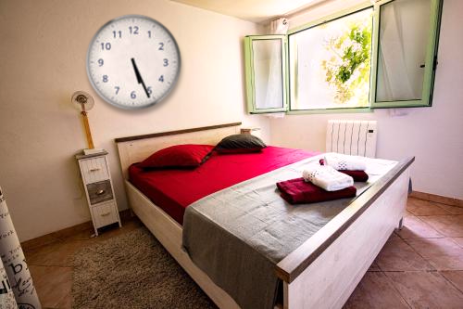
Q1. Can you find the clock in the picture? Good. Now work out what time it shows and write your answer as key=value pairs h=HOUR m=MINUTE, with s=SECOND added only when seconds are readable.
h=5 m=26
